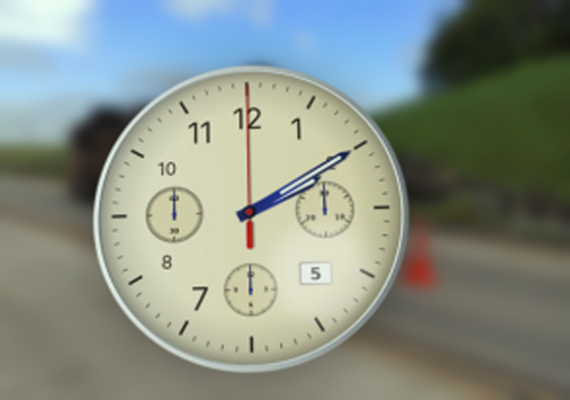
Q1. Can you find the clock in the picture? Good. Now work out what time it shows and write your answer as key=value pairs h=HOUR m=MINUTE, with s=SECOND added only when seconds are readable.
h=2 m=10
